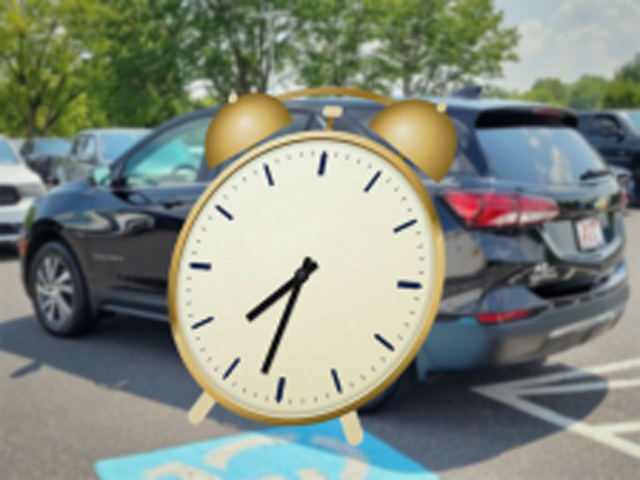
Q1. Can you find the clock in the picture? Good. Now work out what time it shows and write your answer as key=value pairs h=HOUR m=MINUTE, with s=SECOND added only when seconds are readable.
h=7 m=32
